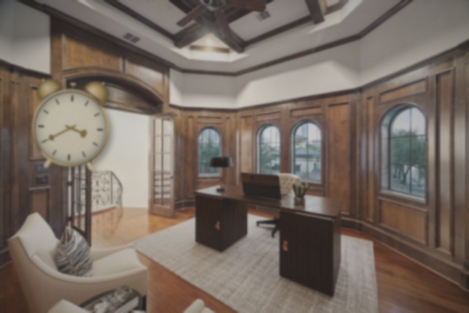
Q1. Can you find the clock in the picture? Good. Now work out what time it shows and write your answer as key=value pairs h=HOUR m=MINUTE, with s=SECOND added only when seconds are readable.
h=3 m=40
